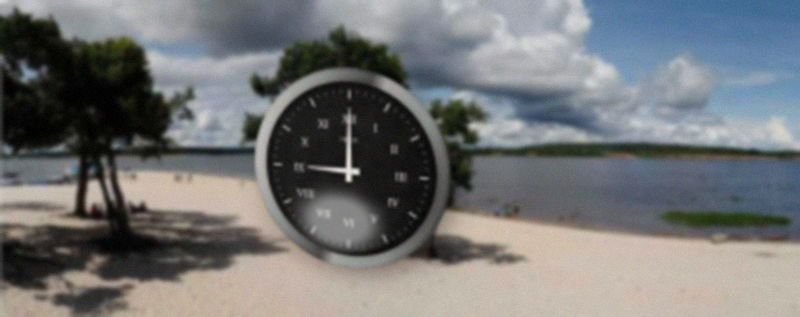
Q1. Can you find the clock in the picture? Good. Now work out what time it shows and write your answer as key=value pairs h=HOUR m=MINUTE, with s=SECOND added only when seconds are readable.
h=9 m=0
